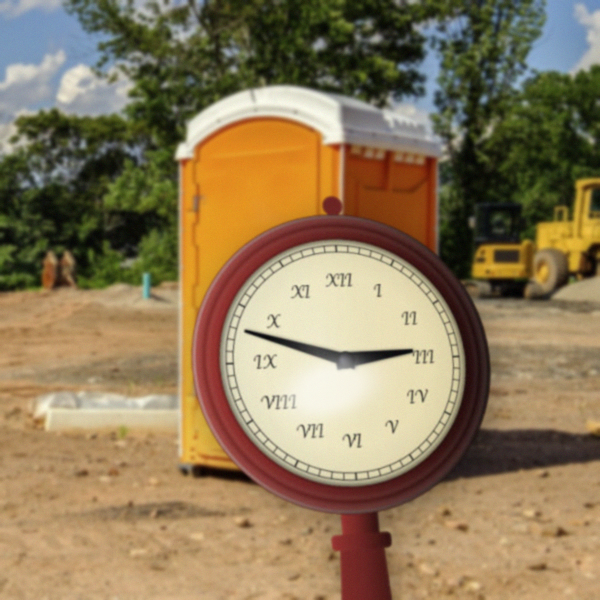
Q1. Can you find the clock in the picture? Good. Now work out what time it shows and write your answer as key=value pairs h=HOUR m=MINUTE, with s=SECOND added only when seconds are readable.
h=2 m=48
